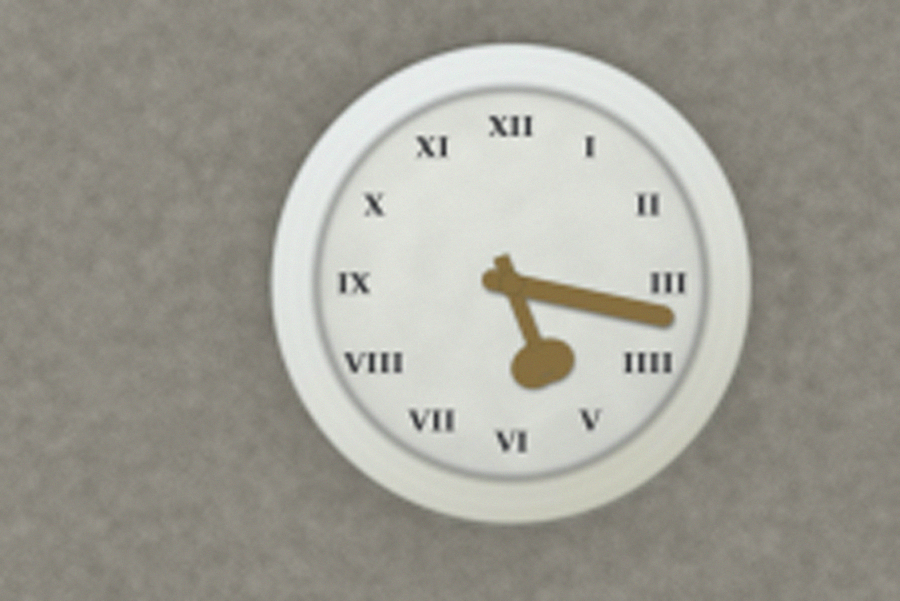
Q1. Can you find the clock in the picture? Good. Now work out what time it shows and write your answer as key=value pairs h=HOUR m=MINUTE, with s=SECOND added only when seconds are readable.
h=5 m=17
